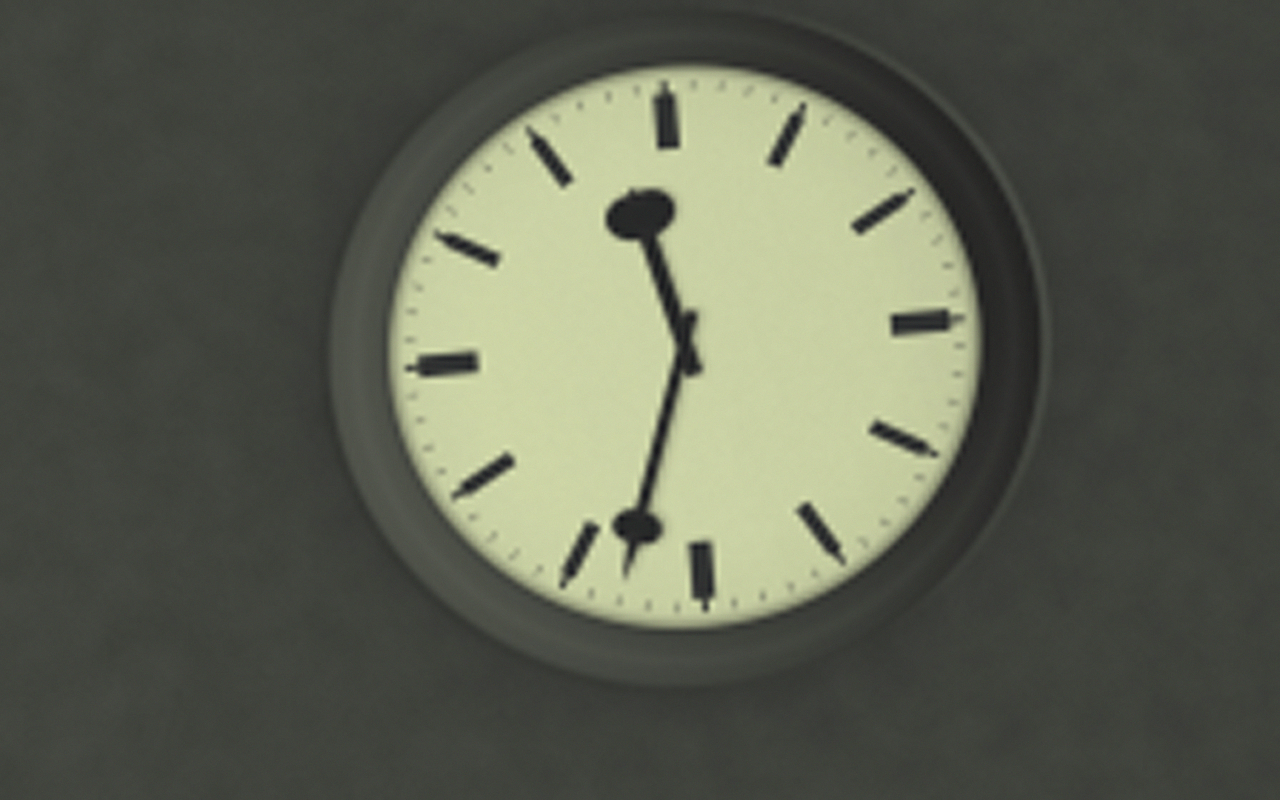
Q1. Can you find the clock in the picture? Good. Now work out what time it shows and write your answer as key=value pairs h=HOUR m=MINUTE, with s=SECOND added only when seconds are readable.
h=11 m=33
